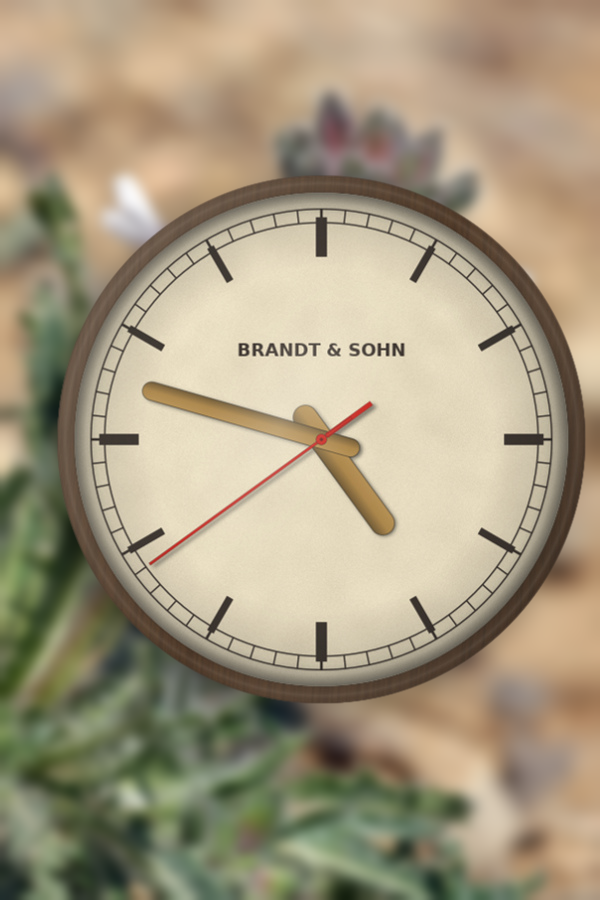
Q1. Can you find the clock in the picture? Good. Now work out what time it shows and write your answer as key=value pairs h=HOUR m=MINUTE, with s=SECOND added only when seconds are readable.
h=4 m=47 s=39
